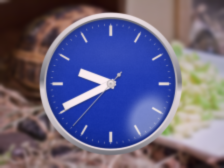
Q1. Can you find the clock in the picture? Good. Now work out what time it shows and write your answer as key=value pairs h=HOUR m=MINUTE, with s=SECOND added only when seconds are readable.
h=9 m=40 s=37
